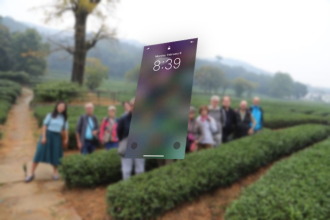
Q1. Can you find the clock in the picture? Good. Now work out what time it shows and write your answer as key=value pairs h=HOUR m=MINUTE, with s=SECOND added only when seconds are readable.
h=8 m=39
